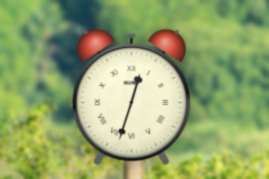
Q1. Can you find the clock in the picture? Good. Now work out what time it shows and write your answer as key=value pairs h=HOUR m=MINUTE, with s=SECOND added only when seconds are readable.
h=12 m=33
